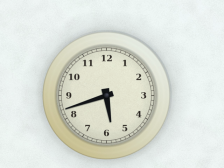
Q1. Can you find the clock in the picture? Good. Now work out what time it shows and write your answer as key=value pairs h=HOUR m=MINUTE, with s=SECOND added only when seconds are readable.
h=5 m=42
